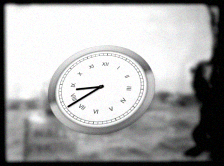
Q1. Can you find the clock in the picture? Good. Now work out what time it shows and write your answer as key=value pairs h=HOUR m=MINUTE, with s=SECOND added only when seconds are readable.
h=8 m=38
